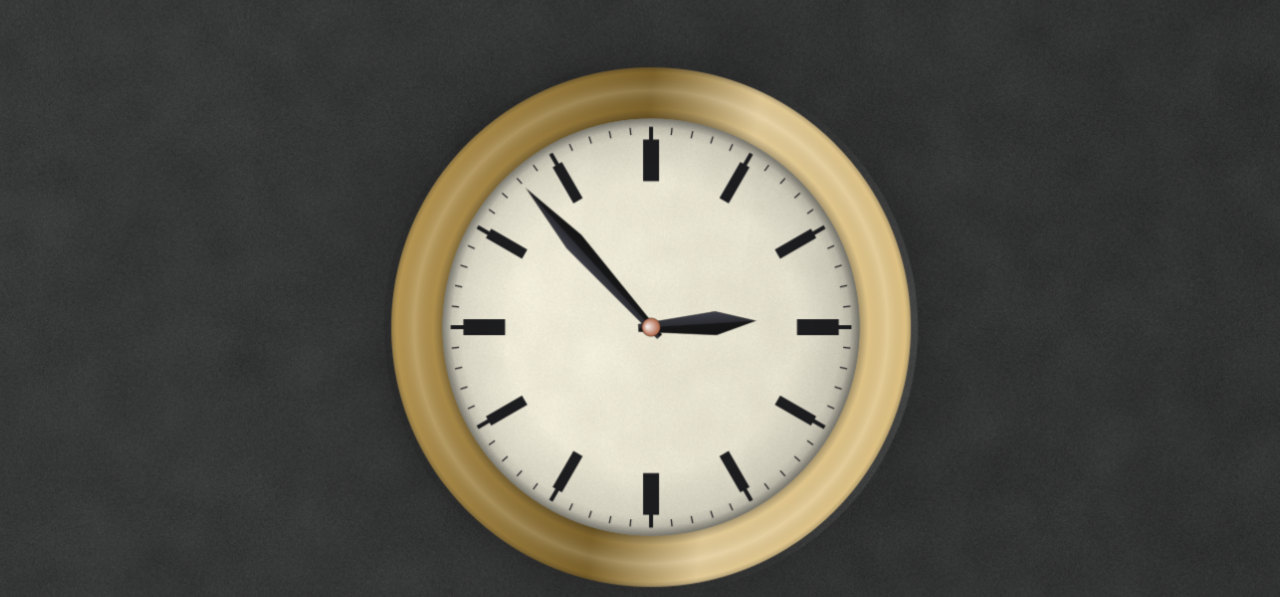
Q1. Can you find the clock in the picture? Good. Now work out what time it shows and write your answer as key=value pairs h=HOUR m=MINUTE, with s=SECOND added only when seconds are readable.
h=2 m=53
